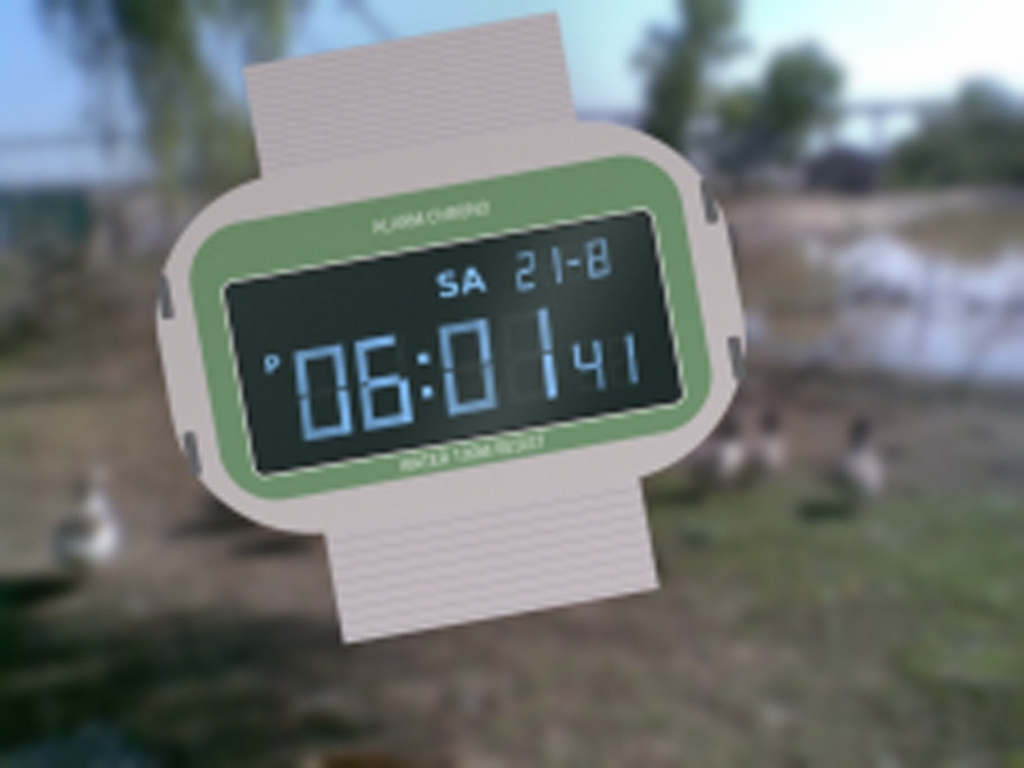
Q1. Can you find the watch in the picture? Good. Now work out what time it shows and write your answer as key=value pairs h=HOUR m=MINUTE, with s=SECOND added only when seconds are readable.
h=6 m=1 s=41
